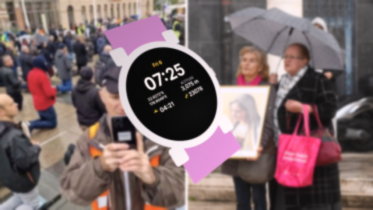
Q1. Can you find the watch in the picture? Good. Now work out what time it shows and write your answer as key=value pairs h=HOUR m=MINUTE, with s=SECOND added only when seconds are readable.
h=7 m=25
